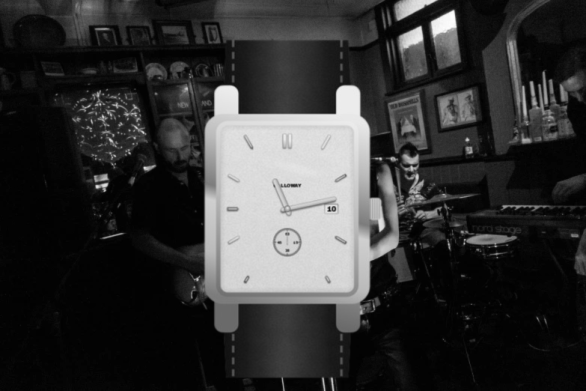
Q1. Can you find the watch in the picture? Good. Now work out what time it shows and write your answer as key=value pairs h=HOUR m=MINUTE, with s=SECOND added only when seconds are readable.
h=11 m=13
